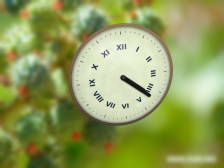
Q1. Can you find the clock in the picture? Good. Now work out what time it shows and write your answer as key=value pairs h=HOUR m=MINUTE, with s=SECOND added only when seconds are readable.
h=4 m=22
